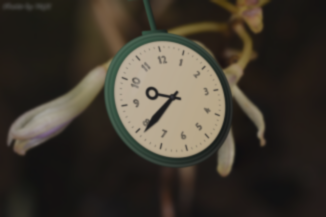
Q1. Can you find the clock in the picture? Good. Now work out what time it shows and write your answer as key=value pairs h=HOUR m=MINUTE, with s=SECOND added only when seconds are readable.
h=9 m=39
